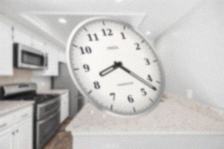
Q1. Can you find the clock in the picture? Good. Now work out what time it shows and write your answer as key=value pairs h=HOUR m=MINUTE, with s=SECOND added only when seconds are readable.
h=8 m=22
